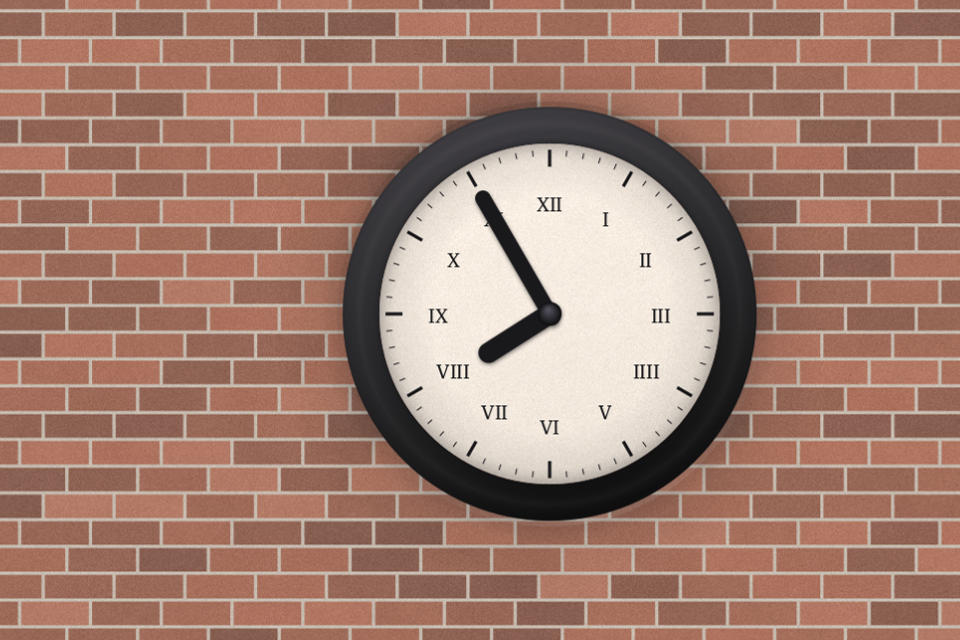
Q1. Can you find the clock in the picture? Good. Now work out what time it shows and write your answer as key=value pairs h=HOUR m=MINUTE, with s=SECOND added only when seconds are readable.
h=7 m=55
